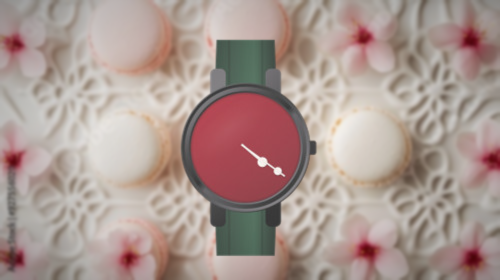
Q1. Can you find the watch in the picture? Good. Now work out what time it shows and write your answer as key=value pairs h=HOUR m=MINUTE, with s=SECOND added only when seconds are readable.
h=4 m=21
